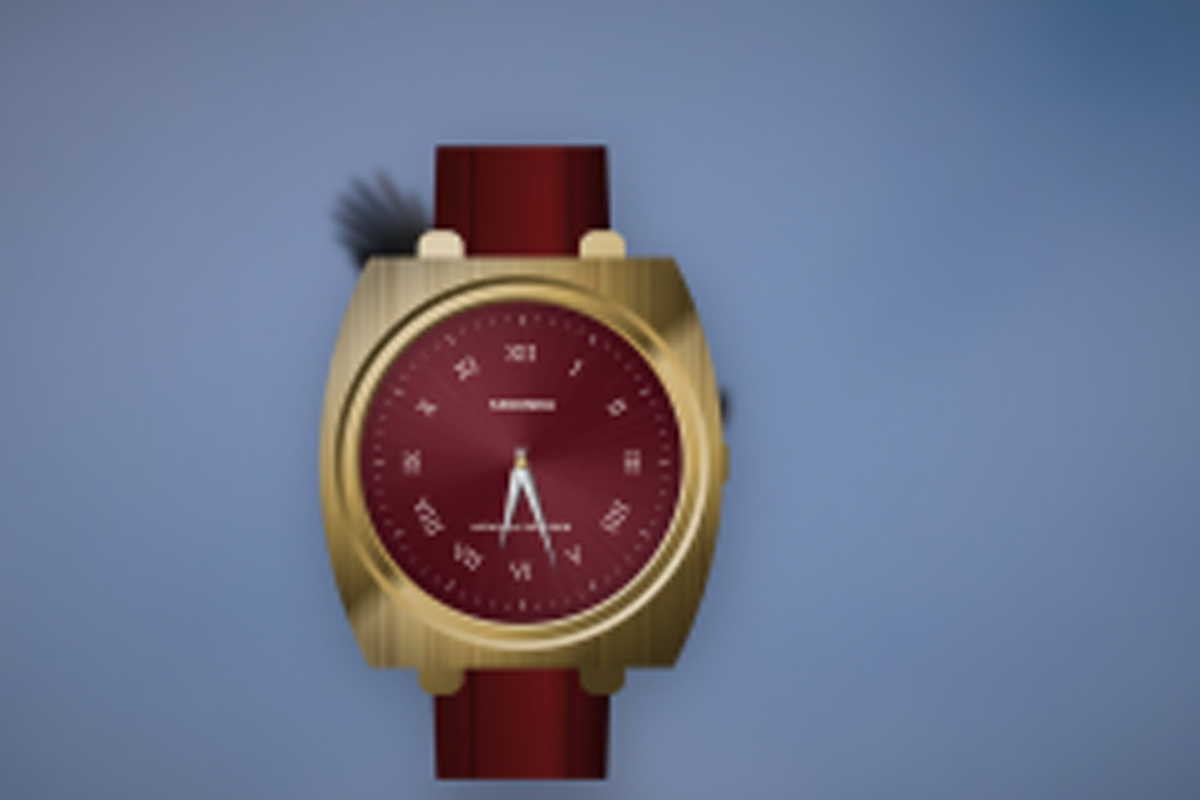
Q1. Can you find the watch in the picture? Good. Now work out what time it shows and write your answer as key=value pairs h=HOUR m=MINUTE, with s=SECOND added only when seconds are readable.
h=6 m=27
